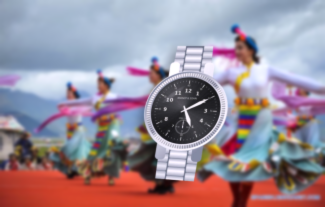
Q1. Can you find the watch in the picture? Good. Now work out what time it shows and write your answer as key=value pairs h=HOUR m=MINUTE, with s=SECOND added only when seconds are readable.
h=5 m=10
